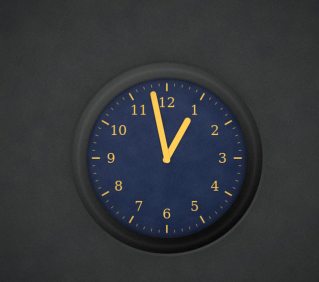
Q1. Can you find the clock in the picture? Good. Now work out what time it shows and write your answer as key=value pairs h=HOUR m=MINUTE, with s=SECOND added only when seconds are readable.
h=12 m=58
